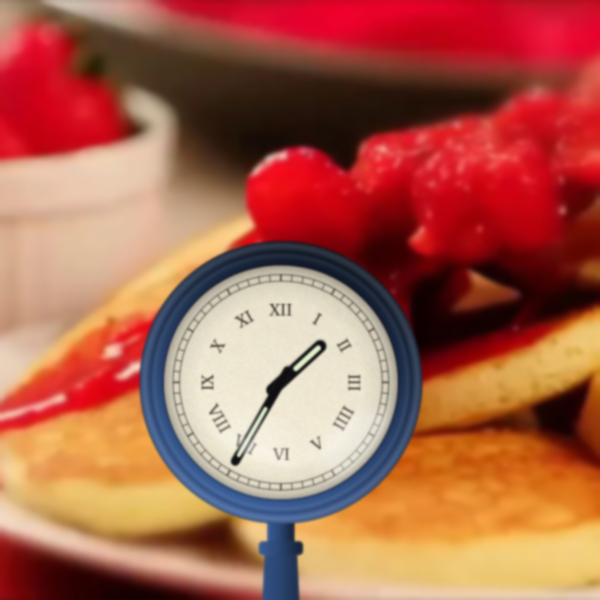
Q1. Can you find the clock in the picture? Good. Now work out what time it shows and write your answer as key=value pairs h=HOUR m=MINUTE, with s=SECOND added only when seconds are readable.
h=1 m=35
